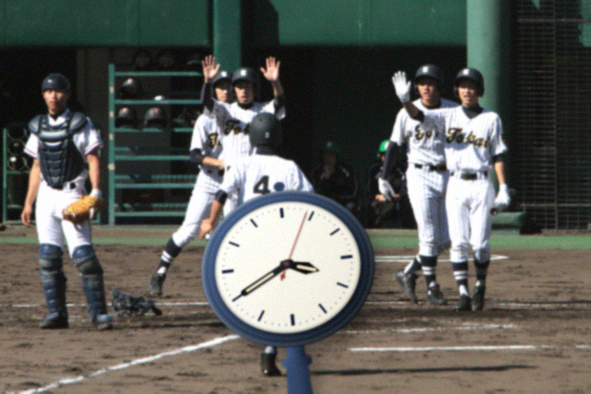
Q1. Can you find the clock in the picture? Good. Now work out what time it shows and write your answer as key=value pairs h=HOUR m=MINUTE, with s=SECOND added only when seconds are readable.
h=3 m=40 s=4
